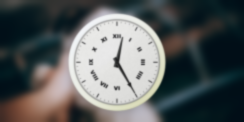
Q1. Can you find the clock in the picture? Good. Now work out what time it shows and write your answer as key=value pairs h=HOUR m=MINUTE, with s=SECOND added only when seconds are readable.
h=12 m=25
